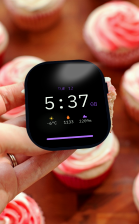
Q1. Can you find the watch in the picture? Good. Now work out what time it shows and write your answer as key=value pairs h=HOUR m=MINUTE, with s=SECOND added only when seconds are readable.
h=5 m=37
